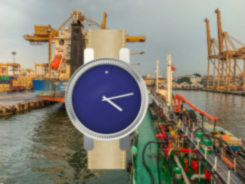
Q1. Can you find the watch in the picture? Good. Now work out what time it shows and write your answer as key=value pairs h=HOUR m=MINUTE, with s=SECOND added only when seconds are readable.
h=4 m=13
